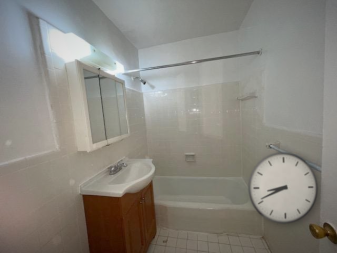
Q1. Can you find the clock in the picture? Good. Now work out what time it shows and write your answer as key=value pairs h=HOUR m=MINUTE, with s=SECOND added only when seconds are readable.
h=8 m=41
